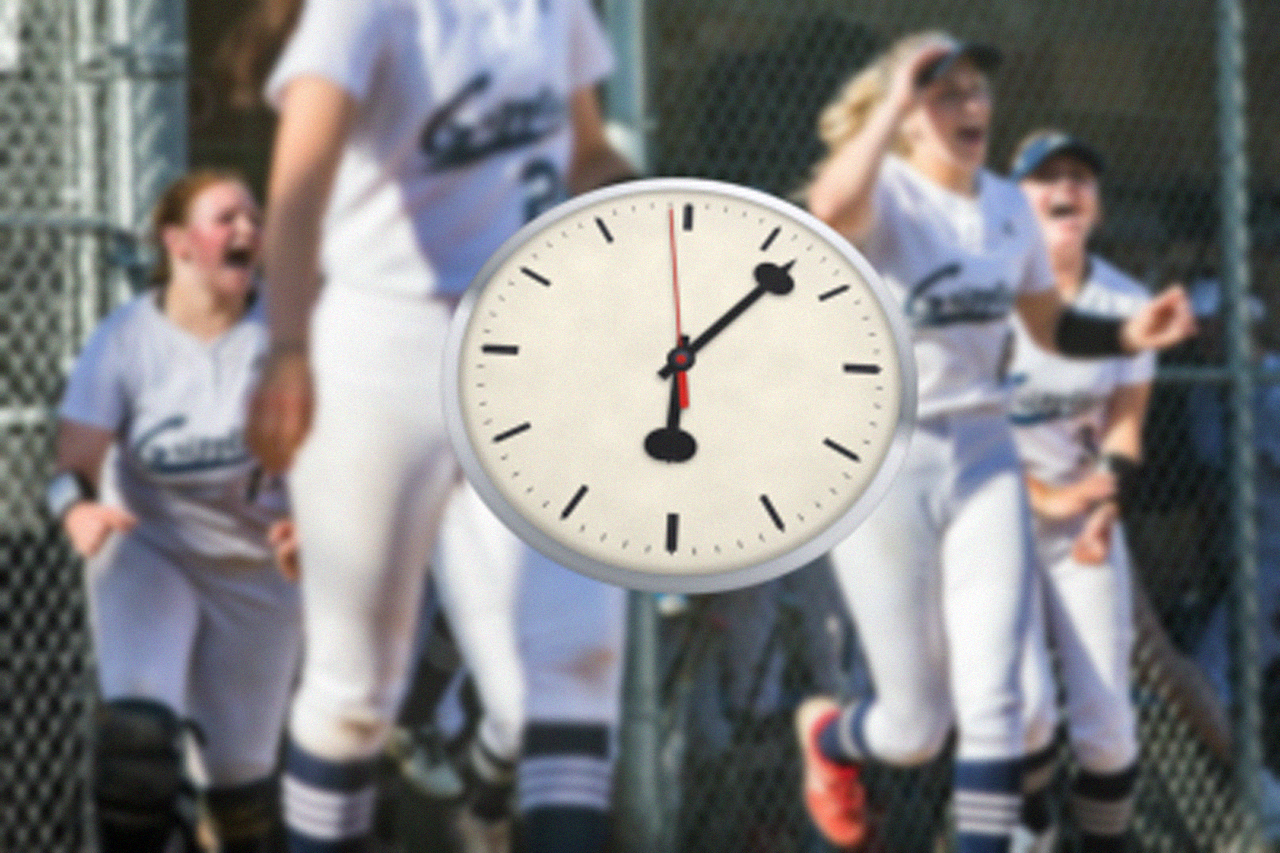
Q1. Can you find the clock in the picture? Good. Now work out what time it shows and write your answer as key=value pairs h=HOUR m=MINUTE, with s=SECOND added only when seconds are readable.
h=6 m=6 s=59
